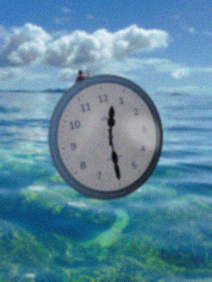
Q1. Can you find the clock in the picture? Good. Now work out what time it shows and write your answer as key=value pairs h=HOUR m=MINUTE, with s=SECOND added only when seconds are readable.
h=12 m=30
